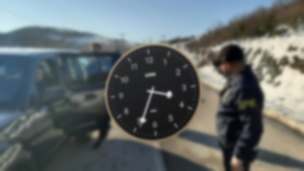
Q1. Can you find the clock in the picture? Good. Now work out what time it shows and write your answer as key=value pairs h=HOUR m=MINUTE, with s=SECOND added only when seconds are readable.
h=3 m=34
